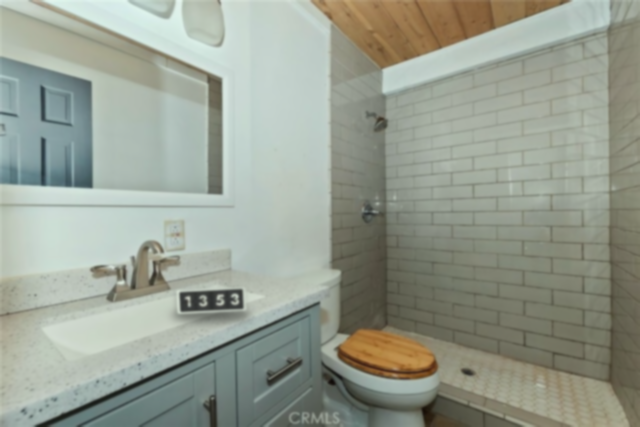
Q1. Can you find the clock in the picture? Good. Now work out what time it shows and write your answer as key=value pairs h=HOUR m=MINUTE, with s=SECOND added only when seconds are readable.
h=13 m=53
